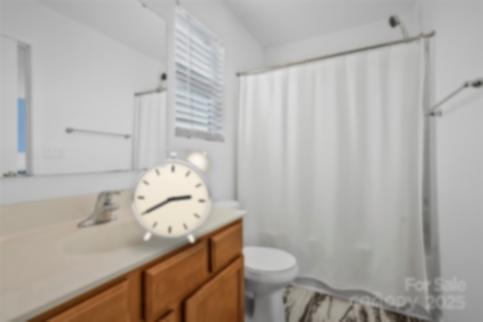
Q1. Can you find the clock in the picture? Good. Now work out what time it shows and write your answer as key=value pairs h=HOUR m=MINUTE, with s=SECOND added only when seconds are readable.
h=2 m=40
